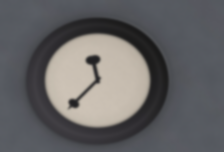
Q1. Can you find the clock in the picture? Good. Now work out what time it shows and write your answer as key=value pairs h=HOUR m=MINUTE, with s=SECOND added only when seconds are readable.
h=11 m=37
